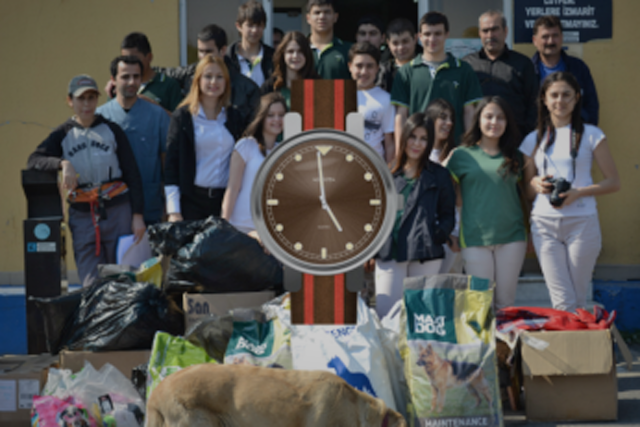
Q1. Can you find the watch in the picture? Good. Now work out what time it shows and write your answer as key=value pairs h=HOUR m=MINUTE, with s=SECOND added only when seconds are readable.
h=4 m=59
